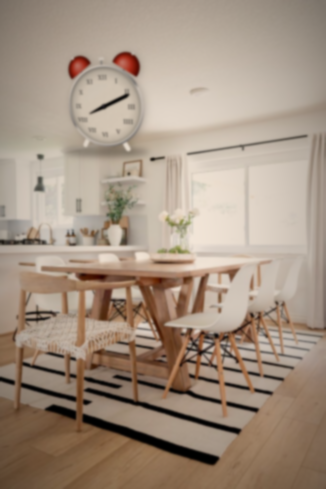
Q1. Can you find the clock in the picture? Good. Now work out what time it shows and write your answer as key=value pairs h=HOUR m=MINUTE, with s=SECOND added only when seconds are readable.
h=8 m=11
